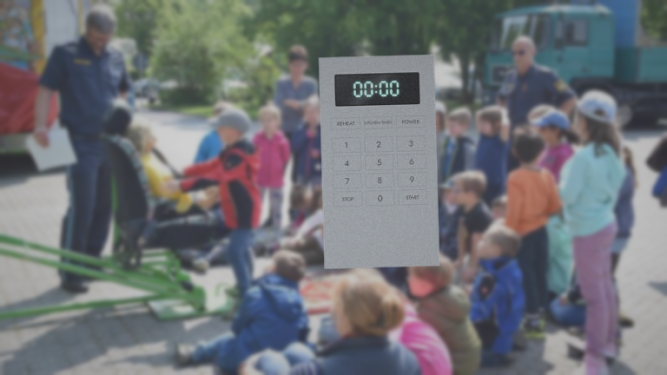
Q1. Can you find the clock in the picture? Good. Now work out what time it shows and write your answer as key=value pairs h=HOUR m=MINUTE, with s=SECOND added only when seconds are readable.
h=0 m=0
